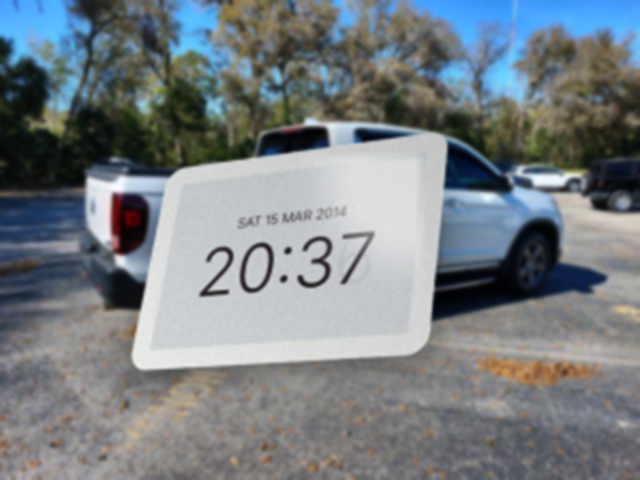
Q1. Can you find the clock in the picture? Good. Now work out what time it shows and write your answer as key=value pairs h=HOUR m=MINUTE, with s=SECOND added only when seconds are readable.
h=20 m=37
